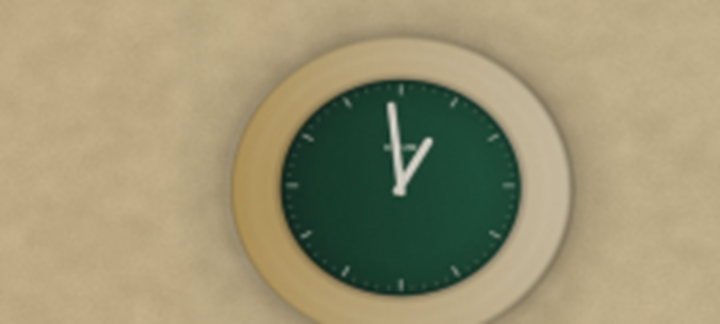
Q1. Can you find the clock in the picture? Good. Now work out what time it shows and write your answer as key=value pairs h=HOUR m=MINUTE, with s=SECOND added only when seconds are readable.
h=12 m=59
